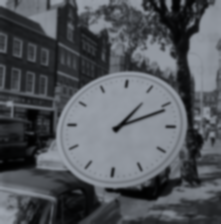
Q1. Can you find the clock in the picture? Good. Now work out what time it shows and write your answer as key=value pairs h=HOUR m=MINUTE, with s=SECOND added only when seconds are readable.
h=1 m=11
